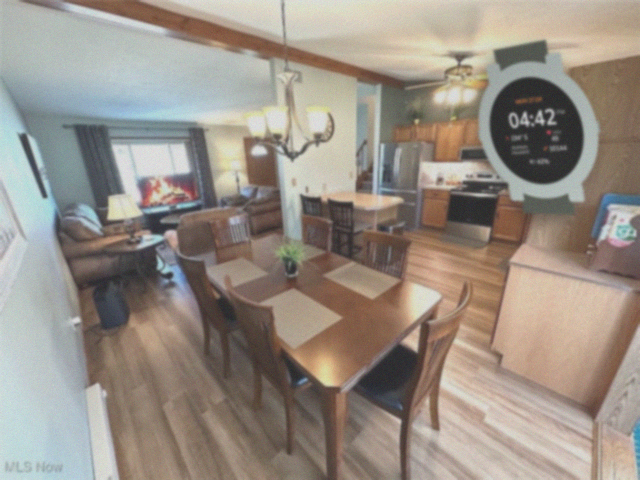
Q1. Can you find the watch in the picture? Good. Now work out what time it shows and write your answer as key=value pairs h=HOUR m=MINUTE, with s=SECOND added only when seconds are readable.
h=4 m=42
